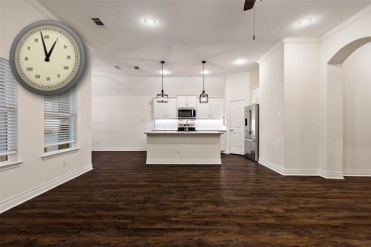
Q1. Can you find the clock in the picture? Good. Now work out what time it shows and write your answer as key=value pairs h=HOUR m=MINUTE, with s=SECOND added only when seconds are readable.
h=12 m=58
